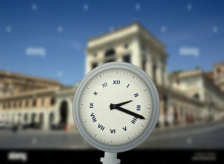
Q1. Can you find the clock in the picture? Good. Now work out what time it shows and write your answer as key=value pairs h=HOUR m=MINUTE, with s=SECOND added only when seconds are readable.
h=2 m=18
